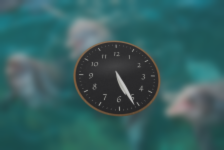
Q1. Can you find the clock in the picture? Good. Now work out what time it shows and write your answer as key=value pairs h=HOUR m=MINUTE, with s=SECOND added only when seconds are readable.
h=5 m=26
